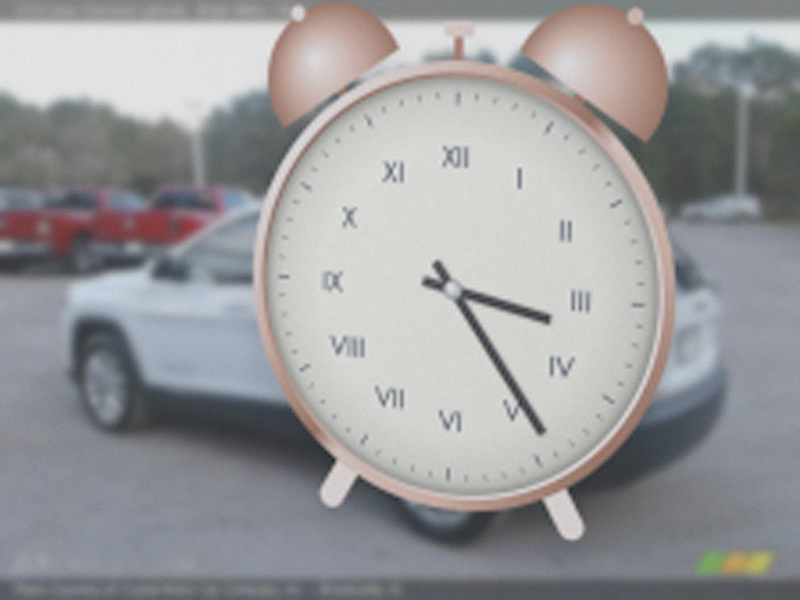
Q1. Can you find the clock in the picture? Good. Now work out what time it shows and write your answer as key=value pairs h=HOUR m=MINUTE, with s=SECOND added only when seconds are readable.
h=3 m=24
